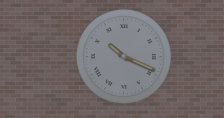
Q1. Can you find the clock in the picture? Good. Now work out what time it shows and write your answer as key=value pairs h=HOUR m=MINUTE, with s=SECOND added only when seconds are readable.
h=10 m=19
